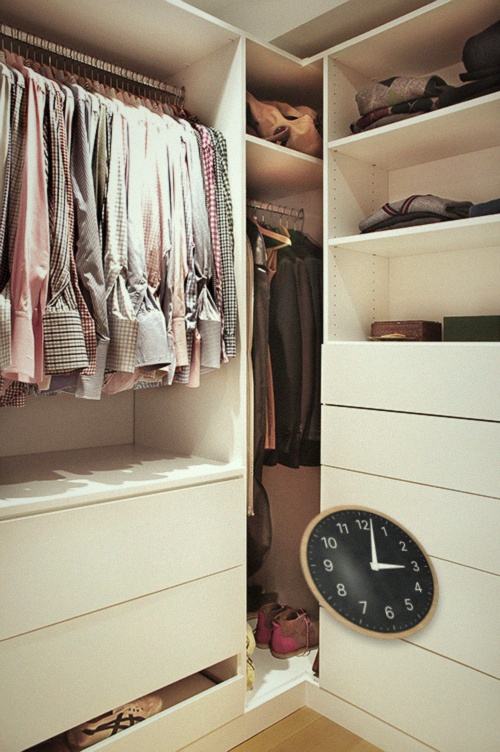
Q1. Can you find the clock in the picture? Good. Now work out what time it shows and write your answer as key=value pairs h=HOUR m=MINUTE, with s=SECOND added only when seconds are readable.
h=3 m=2
